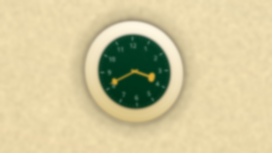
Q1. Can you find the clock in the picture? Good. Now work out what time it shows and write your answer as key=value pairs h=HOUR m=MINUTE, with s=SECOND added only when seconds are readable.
h=3 m=41
